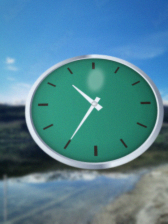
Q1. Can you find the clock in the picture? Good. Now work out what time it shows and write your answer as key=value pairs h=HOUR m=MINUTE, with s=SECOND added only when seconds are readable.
h=10 m=35
